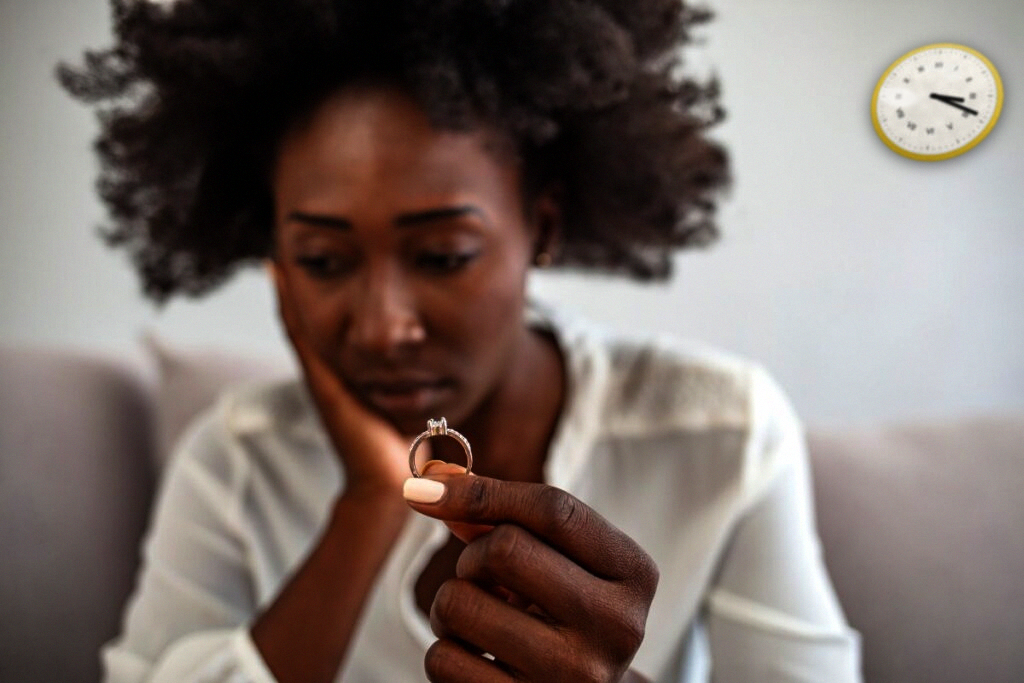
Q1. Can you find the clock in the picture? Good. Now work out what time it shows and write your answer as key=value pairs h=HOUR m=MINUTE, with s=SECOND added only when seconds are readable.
h=3 m=19
